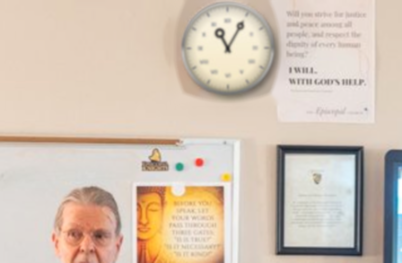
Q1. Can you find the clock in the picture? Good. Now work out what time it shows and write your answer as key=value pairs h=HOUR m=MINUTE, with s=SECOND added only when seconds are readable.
h=11 m=5
